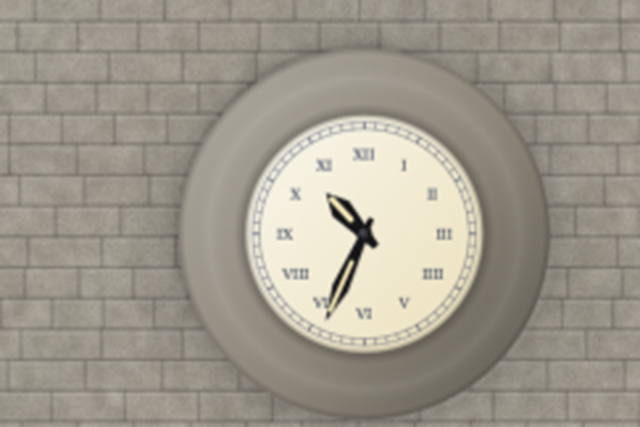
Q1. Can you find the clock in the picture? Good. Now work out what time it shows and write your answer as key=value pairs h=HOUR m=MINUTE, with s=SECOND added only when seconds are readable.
h=10 m=34
